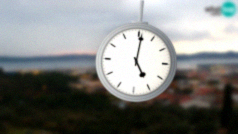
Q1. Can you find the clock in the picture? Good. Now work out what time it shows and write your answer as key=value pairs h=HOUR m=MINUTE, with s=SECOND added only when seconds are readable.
h=5 m=1
